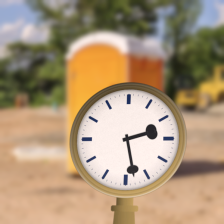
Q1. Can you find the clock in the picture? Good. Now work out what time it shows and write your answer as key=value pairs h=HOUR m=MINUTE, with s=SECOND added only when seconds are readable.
h=2 m=28
